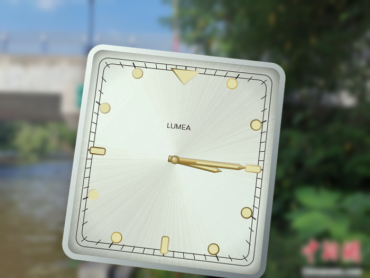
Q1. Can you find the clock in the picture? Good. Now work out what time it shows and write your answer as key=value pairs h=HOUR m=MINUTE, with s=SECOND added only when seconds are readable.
h=3 m=15
